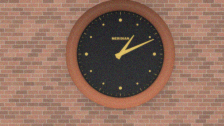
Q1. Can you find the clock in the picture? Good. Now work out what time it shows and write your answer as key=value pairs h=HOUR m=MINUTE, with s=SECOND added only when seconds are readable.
h=1 m=11
